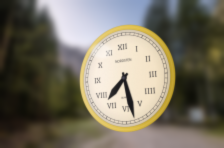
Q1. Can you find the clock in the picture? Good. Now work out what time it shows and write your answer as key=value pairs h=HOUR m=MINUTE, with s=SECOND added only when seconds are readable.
h=7 m=28
